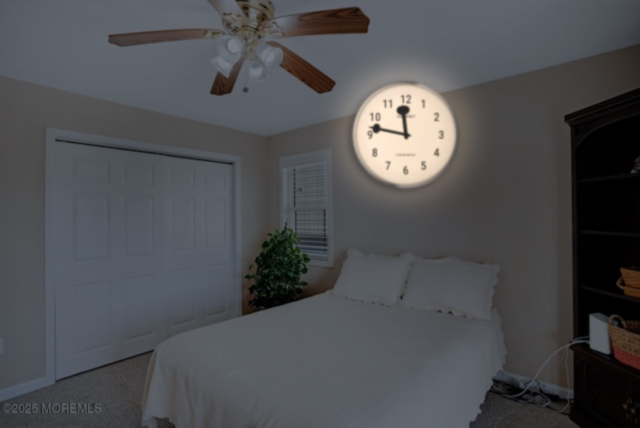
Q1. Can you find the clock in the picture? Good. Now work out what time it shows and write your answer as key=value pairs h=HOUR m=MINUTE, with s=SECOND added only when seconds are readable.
h=11 m=47
